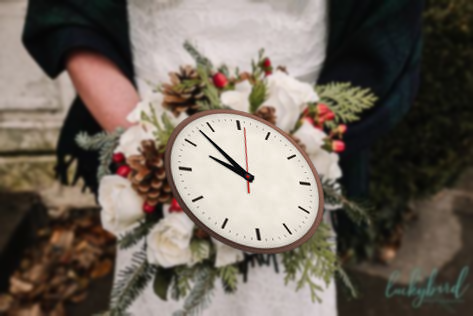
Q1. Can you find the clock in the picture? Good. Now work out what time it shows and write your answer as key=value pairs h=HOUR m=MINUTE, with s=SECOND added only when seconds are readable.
h=9 m=53 s=1
